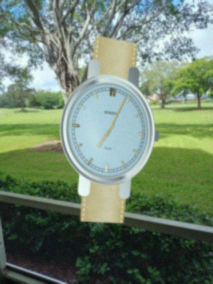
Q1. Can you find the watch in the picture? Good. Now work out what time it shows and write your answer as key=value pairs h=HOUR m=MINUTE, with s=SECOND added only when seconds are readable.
h=7 m=4
